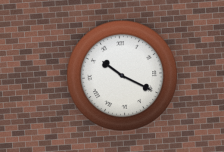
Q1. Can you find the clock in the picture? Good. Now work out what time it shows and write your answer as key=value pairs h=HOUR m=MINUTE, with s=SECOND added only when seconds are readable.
h=10 m=20
